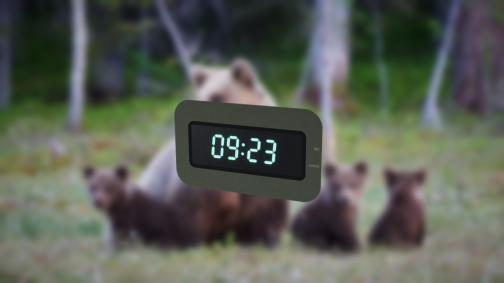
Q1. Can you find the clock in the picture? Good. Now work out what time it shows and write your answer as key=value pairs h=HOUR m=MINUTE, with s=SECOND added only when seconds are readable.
h=9 m=23
